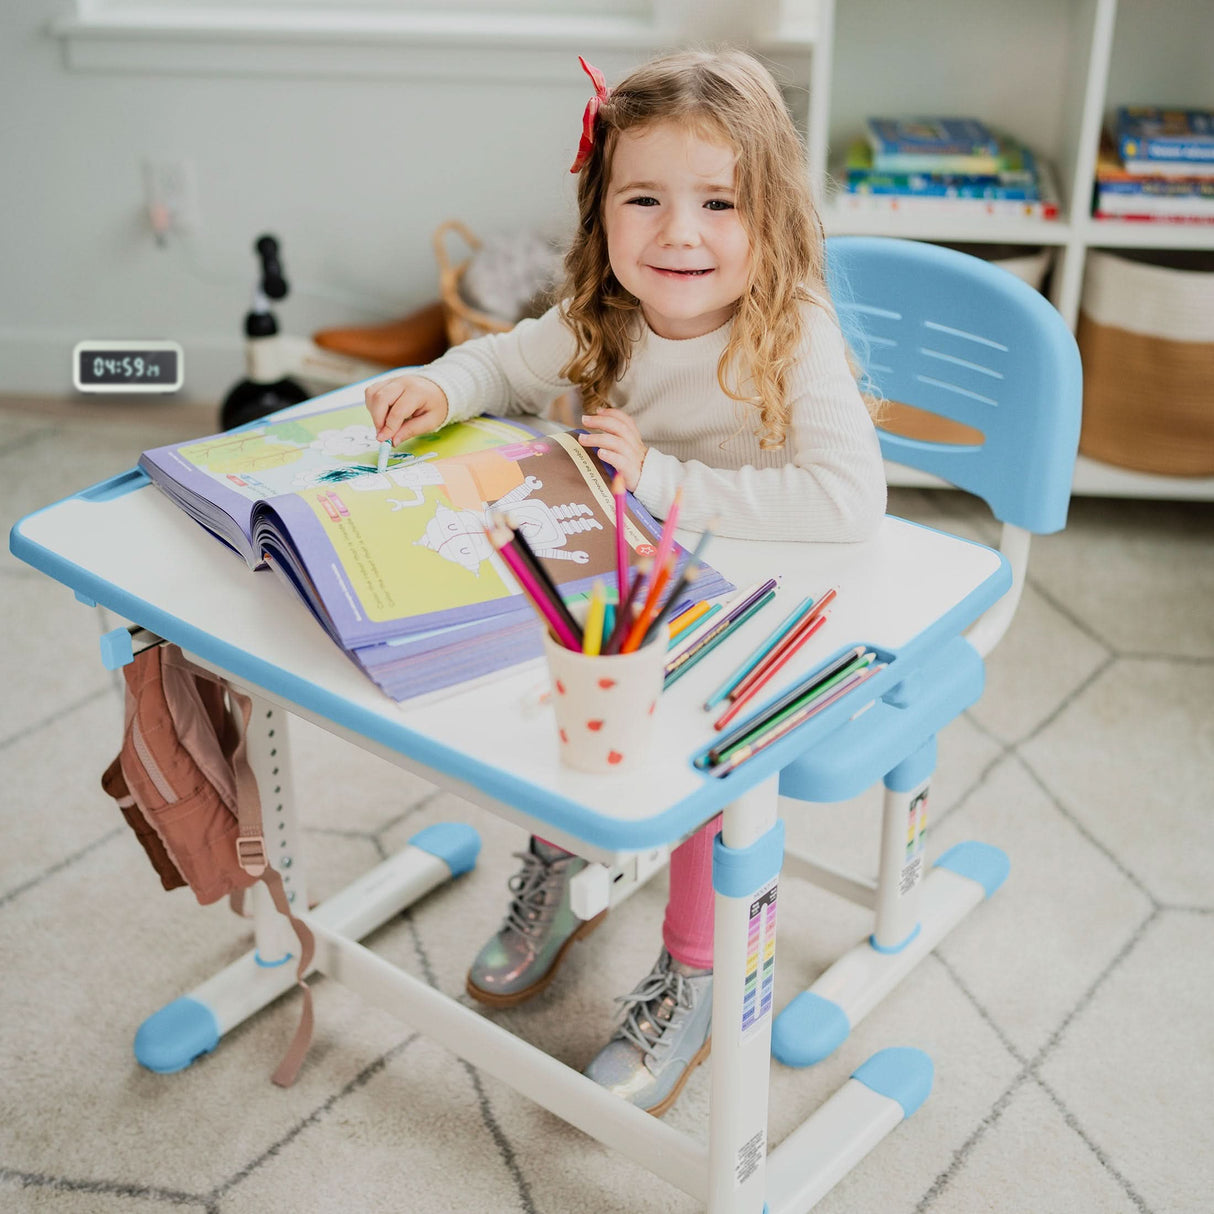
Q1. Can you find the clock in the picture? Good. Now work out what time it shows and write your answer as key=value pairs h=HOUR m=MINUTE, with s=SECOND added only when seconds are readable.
h=4 m=59
